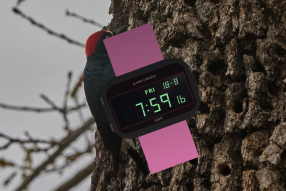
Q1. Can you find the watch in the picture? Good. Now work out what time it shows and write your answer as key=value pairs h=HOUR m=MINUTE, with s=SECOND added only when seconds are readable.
h=7 m=59 s=16
